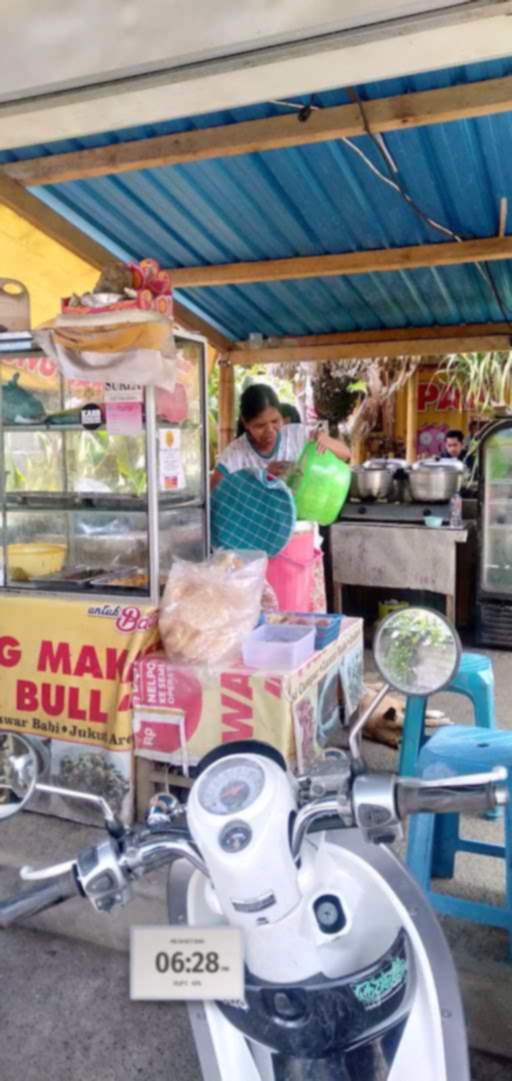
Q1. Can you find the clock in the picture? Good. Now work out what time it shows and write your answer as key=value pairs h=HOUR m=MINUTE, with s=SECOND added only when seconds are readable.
h=6 m=28
